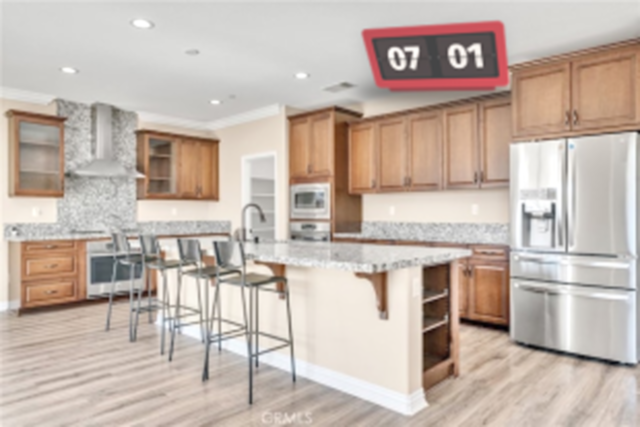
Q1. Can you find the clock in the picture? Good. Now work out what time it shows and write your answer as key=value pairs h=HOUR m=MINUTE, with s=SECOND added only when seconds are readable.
h=7 m=1
